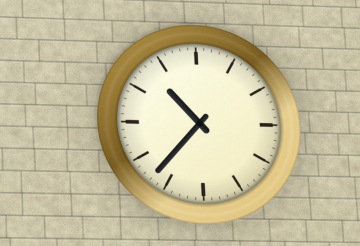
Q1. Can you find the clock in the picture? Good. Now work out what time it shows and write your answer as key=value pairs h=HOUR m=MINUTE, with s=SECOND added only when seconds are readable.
h=10 m=37
